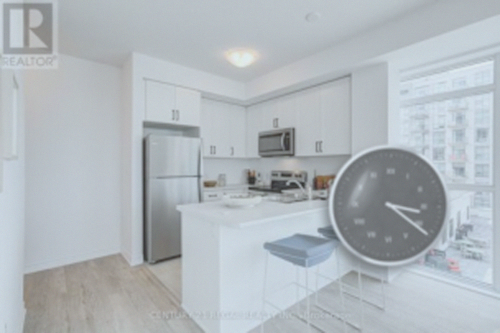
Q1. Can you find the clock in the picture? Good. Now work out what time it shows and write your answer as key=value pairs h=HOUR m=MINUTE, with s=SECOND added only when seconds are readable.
h=3 m=21
